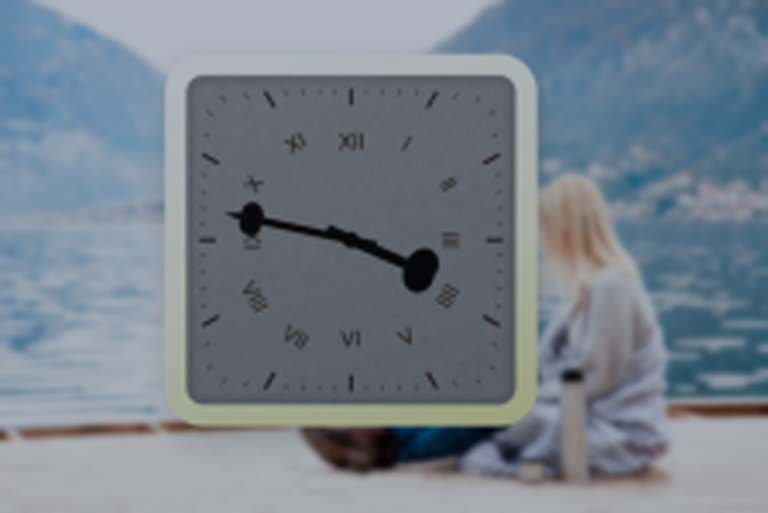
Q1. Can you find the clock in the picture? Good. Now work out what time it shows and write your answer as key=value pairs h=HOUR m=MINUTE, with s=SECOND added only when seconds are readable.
h=3 m=47
